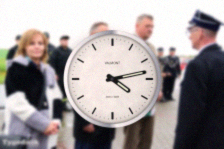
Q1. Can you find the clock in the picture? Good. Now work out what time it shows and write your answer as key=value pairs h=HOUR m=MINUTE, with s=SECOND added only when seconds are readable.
h=4 m=13
